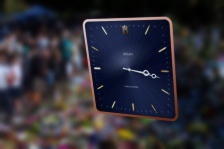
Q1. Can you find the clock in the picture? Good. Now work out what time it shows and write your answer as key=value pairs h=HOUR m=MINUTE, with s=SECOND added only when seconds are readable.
h=3 m=17
